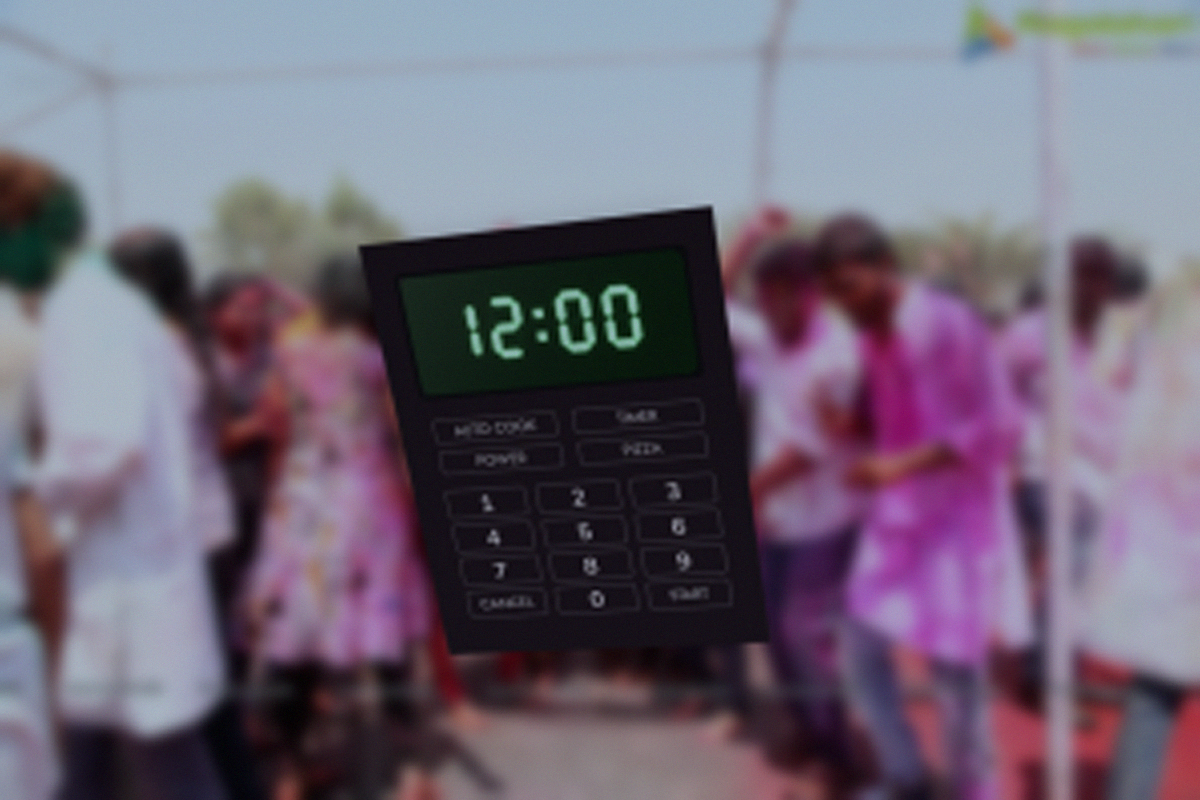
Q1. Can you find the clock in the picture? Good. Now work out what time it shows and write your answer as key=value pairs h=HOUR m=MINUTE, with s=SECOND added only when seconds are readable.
h=12 m=0
